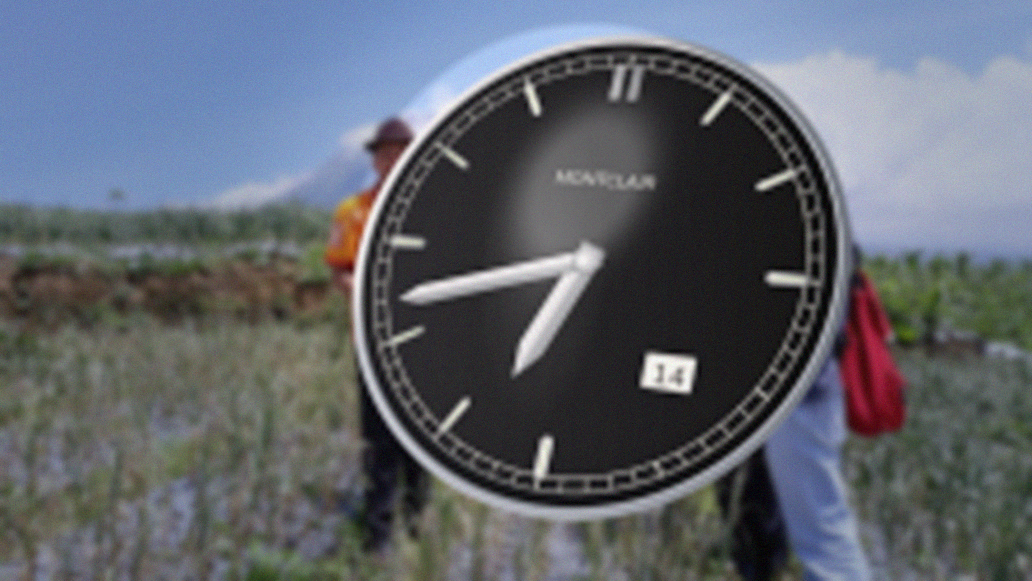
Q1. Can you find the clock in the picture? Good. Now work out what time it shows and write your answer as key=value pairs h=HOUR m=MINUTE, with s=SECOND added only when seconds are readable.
h=6 m=42
